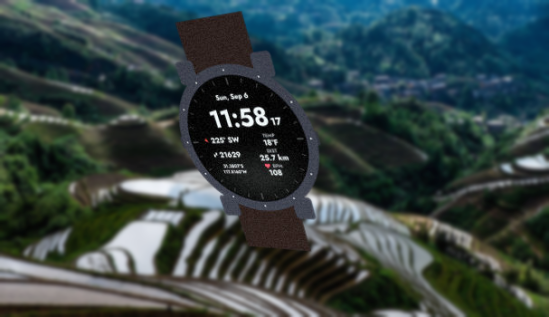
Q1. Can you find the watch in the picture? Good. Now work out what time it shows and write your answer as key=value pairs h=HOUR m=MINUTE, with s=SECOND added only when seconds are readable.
h=11 m=58 s=17
